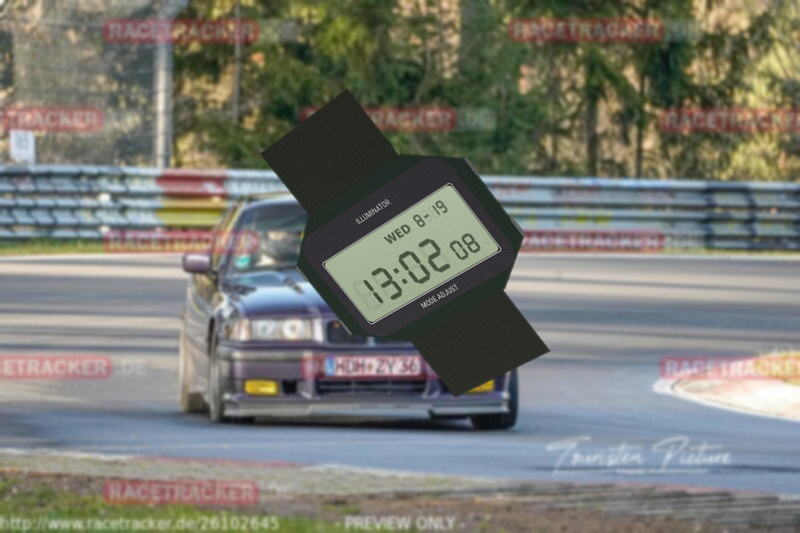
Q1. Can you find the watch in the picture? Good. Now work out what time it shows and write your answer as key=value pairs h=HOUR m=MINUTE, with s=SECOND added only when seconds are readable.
h=13 m=2 s=8
